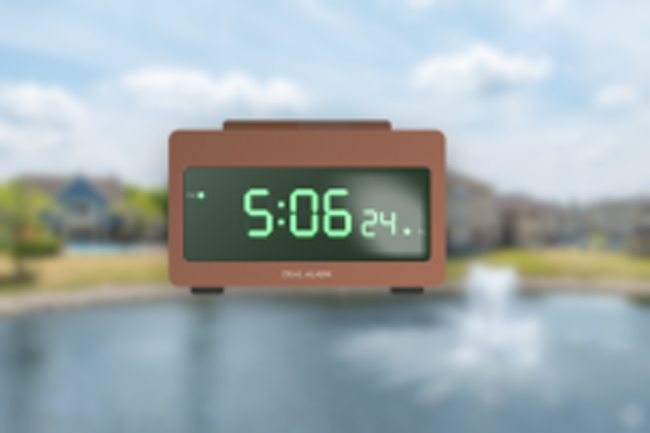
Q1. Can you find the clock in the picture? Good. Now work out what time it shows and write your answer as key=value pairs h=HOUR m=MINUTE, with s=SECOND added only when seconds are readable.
h=5 m=6 s=24
